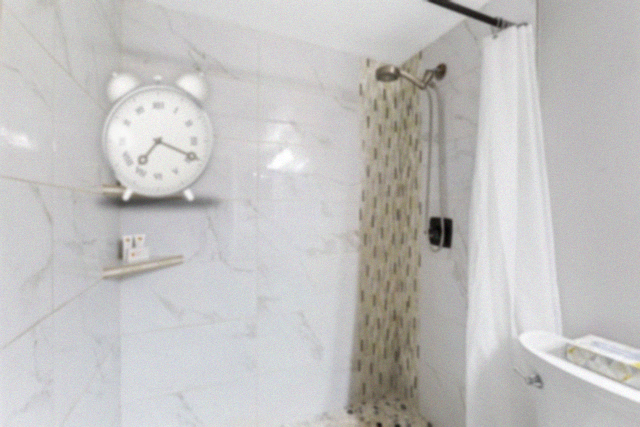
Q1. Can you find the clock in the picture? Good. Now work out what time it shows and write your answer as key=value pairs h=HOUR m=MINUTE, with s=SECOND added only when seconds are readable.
h=7 m=19
